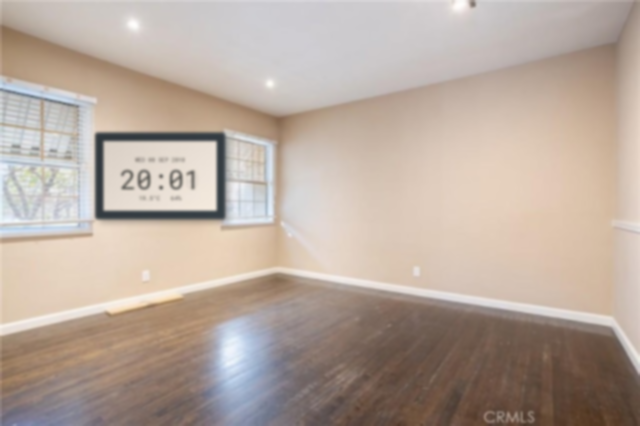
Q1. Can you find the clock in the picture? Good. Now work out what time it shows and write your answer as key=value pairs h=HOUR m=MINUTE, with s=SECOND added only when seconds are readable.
h=20 m=1
